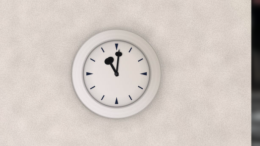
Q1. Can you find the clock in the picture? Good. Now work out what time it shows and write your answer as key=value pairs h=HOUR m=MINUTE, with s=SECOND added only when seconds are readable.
h=11 m=1
